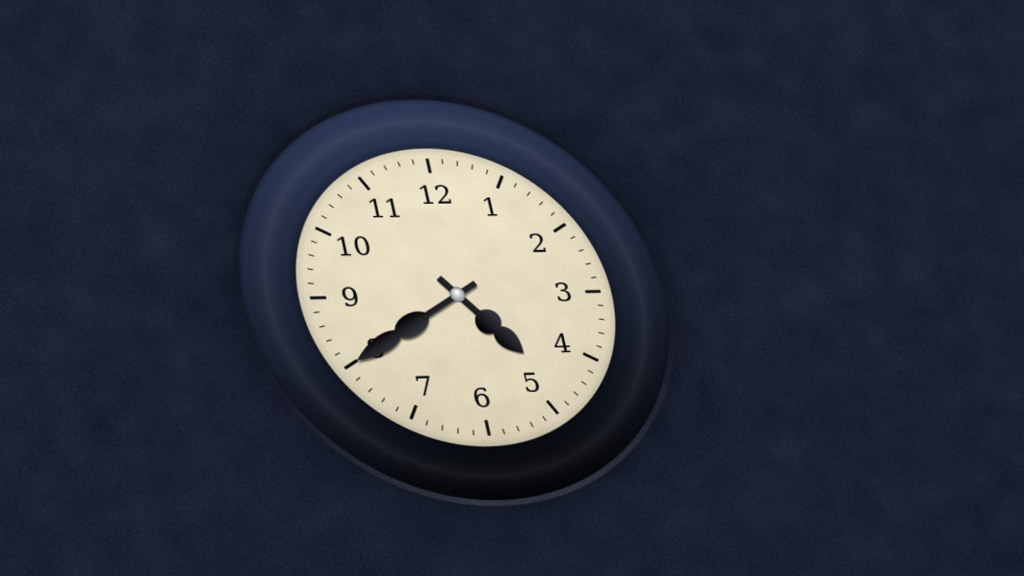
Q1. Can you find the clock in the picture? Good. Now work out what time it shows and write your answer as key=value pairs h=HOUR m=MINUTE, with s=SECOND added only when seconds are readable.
h=4 m=40
